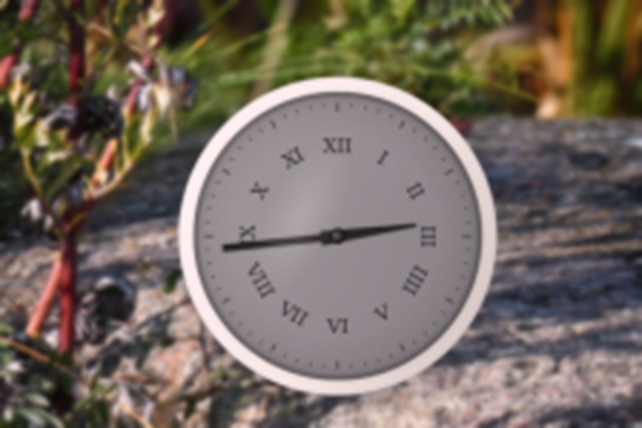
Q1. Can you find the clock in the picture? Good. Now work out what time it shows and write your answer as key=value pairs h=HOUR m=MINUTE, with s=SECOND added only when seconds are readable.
h=2 m=44
